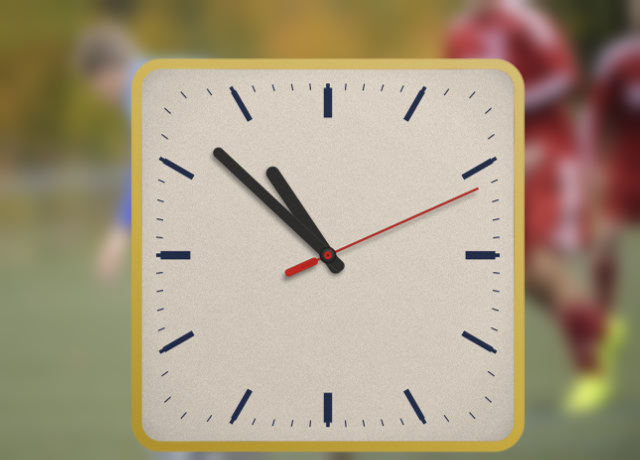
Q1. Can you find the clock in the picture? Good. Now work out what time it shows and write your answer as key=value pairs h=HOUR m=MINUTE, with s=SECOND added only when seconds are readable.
h=10 m=52 s=11
